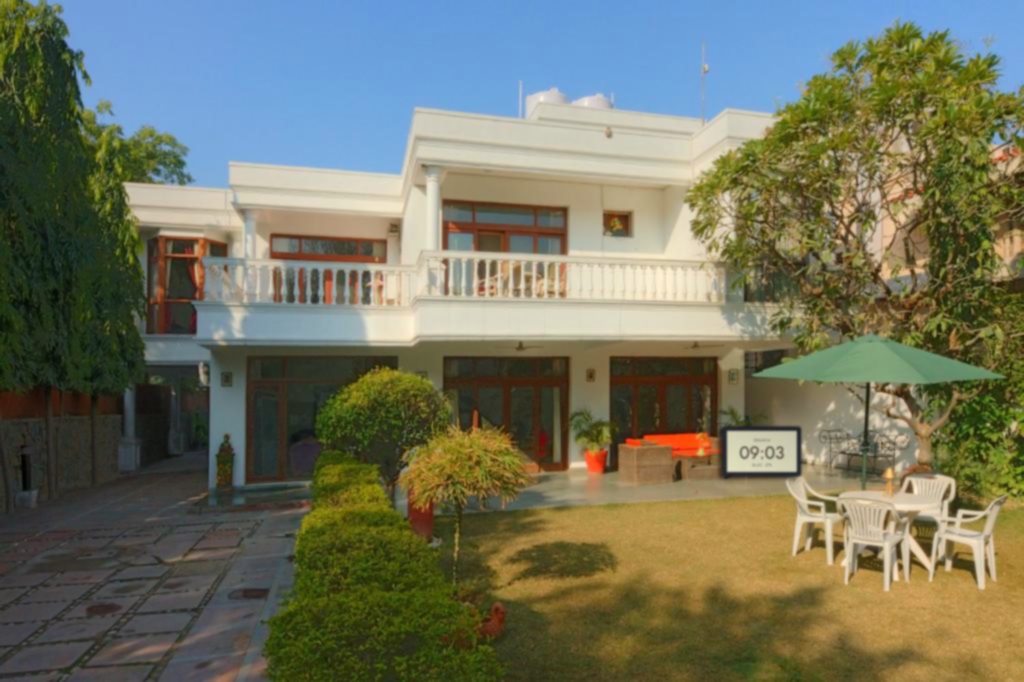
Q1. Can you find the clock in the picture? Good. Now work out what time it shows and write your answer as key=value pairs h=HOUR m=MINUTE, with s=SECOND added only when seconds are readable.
h=9 m=3
